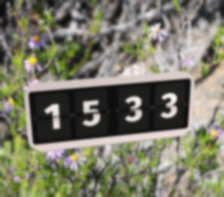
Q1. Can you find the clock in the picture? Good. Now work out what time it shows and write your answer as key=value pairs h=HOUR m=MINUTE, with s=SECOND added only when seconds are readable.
h=15 m=33
